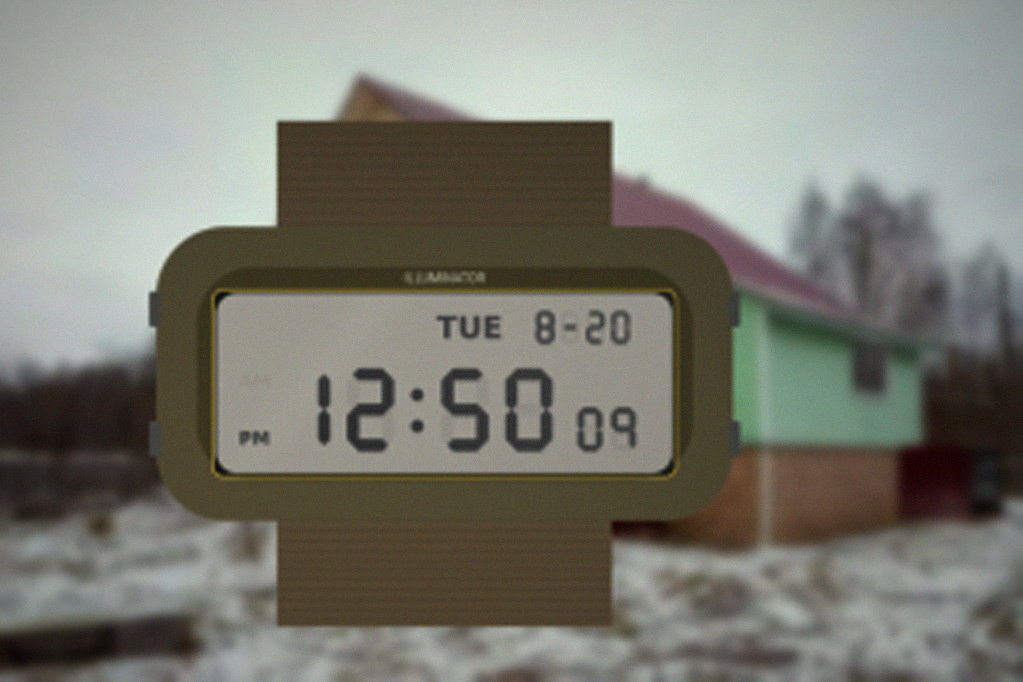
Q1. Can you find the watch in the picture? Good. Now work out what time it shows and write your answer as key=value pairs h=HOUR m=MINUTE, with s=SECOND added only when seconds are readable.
h=12 m=50 s=9
